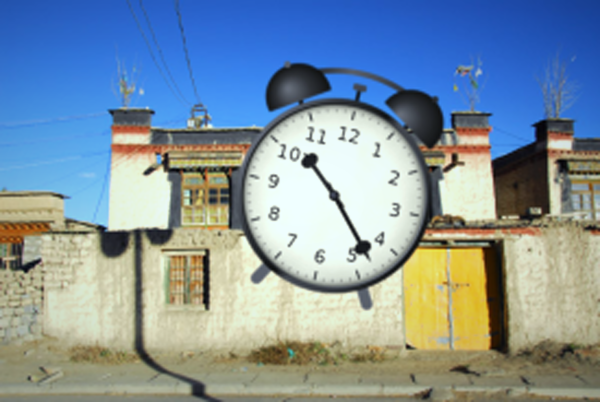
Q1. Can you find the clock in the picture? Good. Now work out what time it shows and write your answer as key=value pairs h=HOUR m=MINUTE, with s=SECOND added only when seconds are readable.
h=10 m=23
